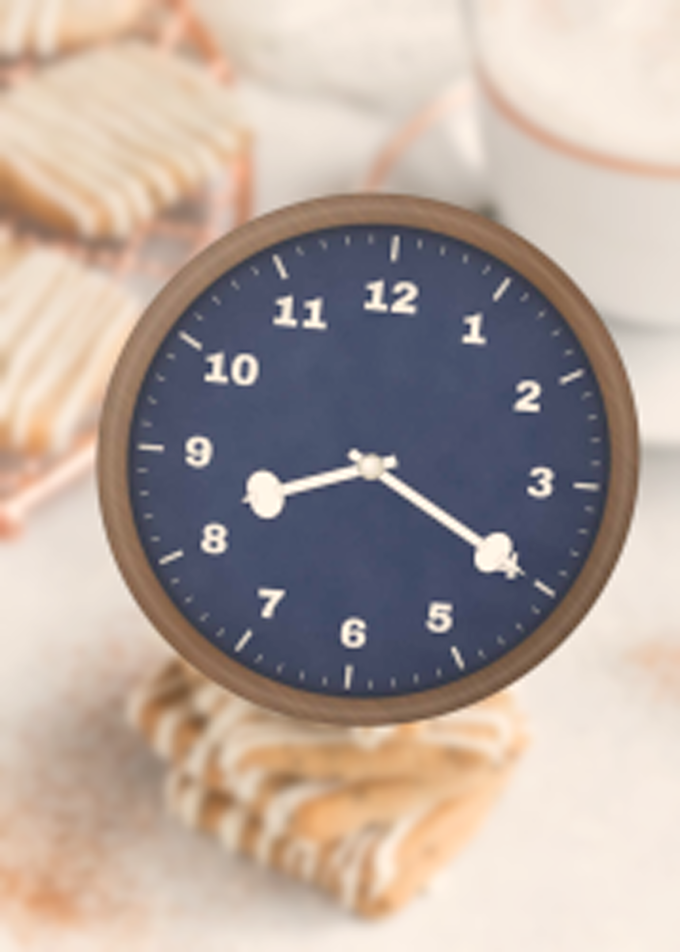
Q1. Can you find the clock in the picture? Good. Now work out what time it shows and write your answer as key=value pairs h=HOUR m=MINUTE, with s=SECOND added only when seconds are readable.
h=8 m=20
